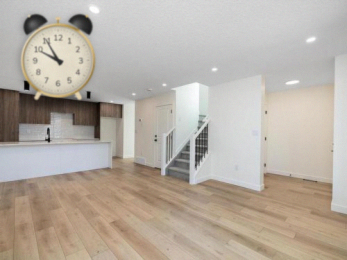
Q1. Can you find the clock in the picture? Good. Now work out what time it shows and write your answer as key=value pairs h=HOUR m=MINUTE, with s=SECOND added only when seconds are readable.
h=9 m=55
